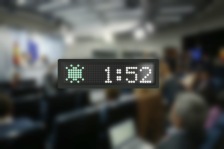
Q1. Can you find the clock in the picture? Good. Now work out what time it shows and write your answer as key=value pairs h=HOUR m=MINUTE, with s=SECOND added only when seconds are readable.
h=1 m=52
